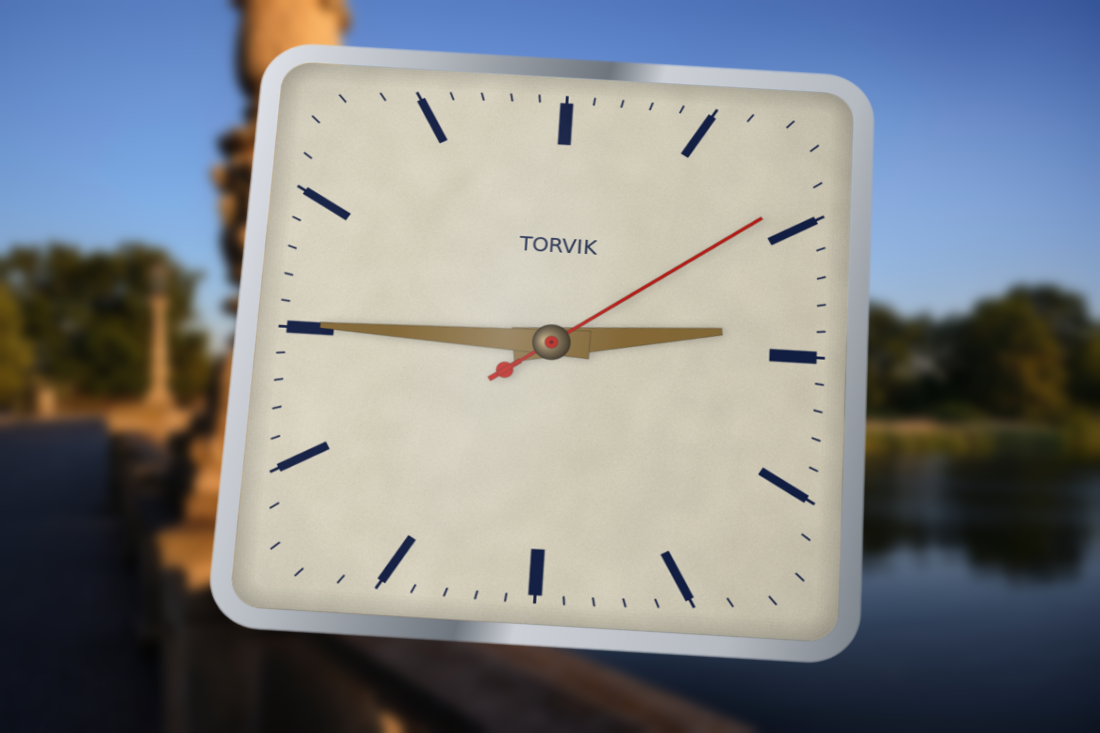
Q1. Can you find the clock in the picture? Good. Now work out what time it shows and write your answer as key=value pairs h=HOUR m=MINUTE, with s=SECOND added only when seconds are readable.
h=2 m=45 s=9
